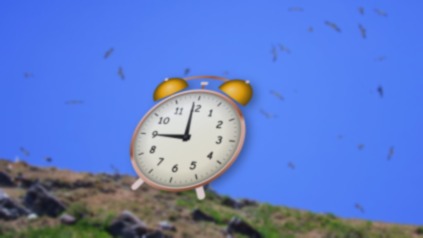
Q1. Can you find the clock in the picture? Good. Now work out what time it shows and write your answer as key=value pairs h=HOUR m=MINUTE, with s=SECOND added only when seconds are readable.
h=8 m=59
